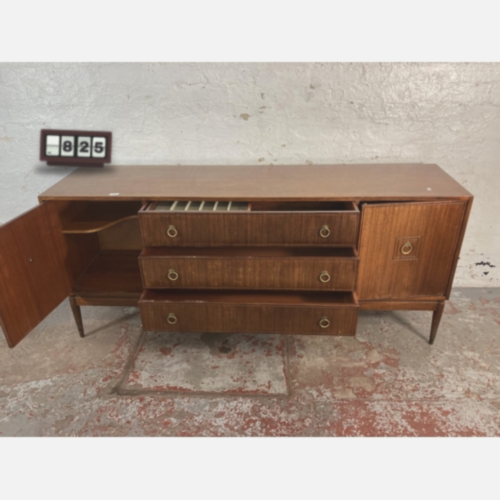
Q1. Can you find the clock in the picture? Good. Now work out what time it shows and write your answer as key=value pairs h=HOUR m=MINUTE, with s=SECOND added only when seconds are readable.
h=8 m=25
